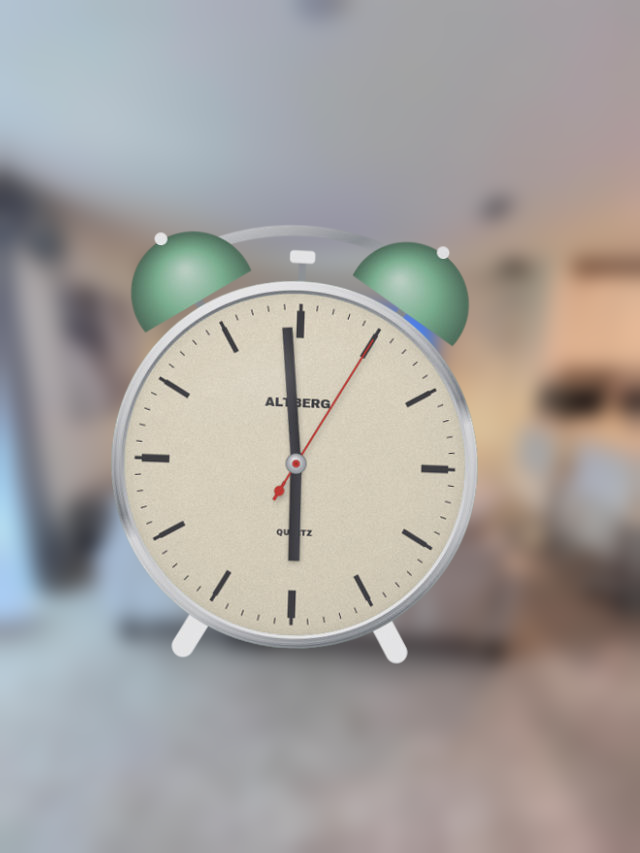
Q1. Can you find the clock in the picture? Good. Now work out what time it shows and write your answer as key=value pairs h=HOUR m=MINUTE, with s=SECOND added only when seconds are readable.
h=5 m=59 s=5
